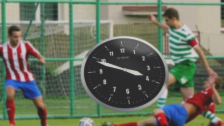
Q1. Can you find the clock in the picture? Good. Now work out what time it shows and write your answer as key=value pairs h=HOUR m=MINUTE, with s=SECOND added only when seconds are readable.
h=3 m=49
